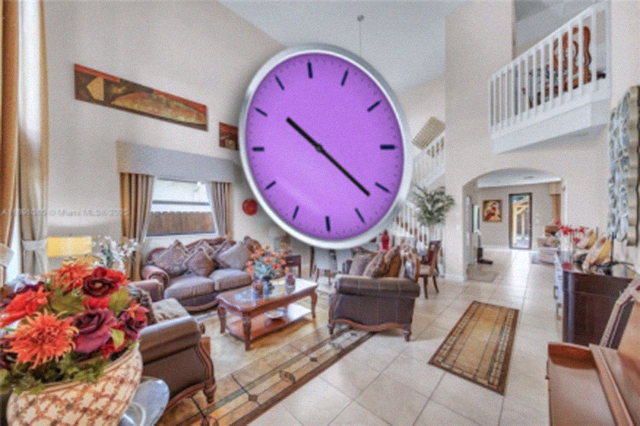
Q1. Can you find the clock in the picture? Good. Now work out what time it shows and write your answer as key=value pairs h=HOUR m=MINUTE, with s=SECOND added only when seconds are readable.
h=10 m=22
